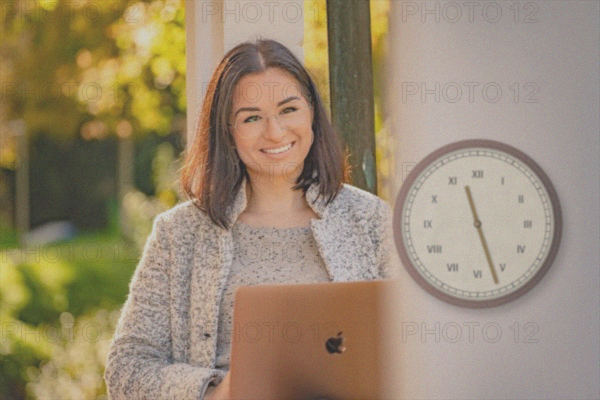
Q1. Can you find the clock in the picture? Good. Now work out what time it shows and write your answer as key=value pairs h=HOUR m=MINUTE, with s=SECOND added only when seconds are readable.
h=11 m=27
